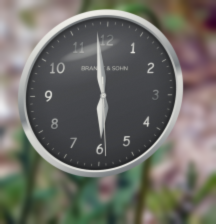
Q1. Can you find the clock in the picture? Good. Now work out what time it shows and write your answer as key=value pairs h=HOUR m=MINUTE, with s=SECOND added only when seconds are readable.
h=5 m=58 s=29
